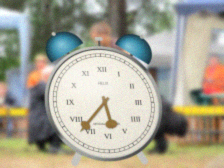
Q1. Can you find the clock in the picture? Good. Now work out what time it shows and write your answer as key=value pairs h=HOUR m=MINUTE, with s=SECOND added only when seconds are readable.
h=5 m=37
